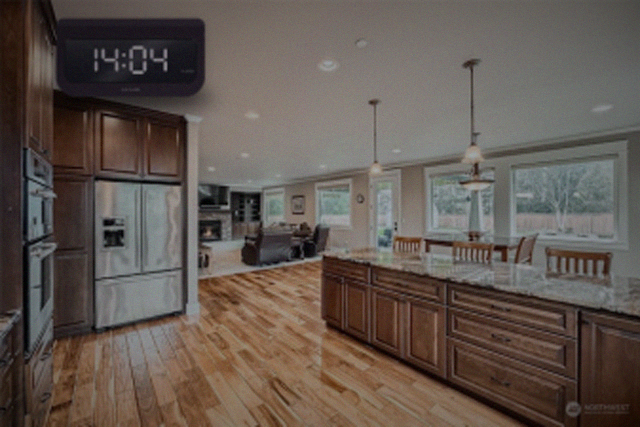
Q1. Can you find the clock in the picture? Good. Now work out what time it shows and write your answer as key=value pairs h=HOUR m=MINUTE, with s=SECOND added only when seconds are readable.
h=14 m=4
